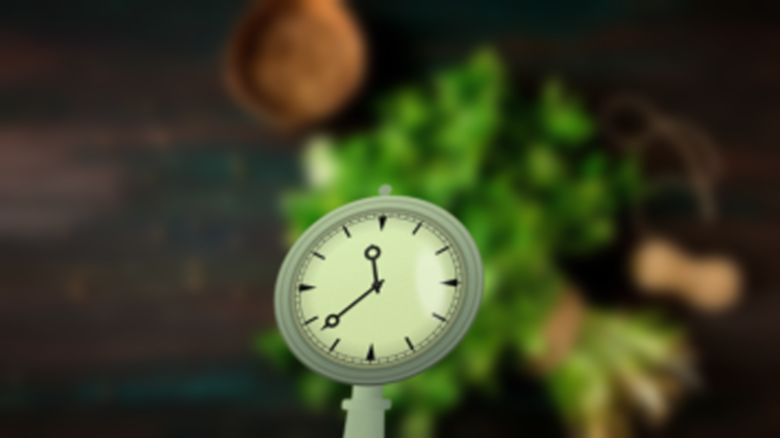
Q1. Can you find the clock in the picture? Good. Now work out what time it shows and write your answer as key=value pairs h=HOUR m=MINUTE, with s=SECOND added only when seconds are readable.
h=11 m=38
